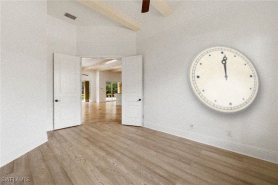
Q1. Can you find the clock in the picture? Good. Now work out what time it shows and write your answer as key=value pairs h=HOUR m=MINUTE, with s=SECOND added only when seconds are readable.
h=12 m=1
